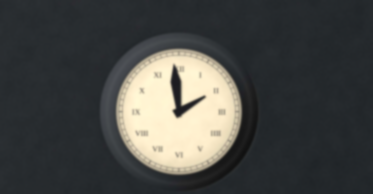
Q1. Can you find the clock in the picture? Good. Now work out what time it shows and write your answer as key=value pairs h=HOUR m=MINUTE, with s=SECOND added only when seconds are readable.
h=1 m=59
